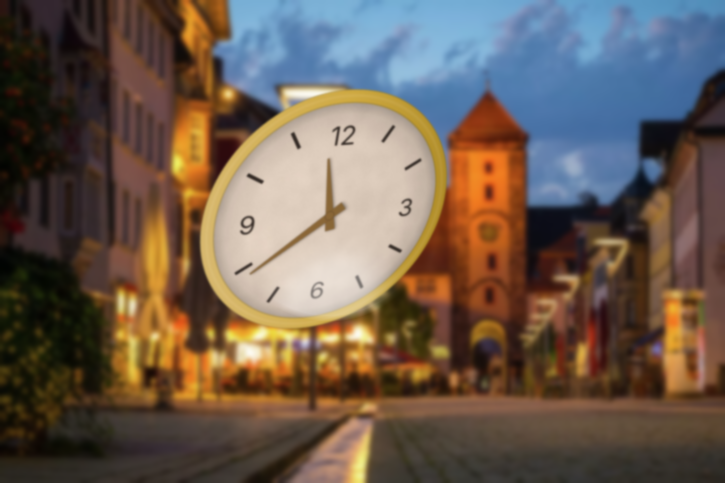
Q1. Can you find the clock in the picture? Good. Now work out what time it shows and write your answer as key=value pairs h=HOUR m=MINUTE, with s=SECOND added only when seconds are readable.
h=11 m=39
